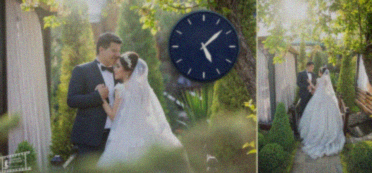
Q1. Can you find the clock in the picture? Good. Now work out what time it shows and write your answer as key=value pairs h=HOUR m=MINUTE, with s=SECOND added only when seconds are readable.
h=5 m=8
